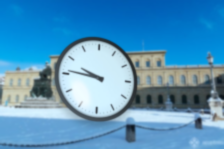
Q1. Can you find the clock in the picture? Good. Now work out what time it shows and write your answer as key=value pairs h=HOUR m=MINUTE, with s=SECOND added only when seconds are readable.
h=9 m=46
